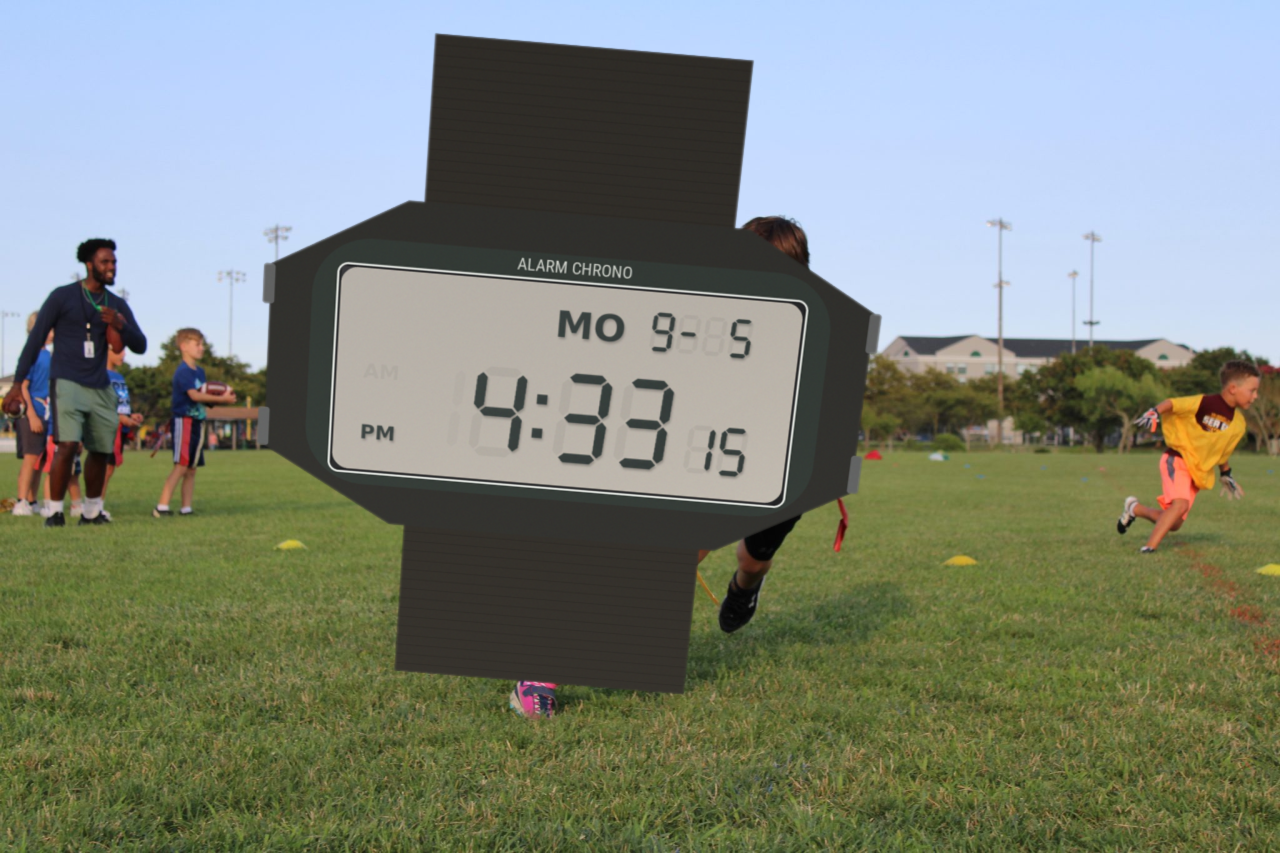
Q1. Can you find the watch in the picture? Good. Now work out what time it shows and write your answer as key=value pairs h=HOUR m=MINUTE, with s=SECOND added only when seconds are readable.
h=4 m=33 s=15
